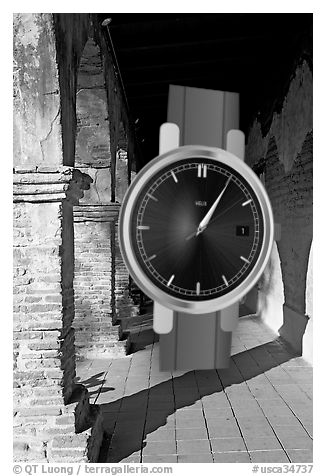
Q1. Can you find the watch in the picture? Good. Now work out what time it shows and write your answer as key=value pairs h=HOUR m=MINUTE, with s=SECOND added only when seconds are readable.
h=1 m=5 s=9
